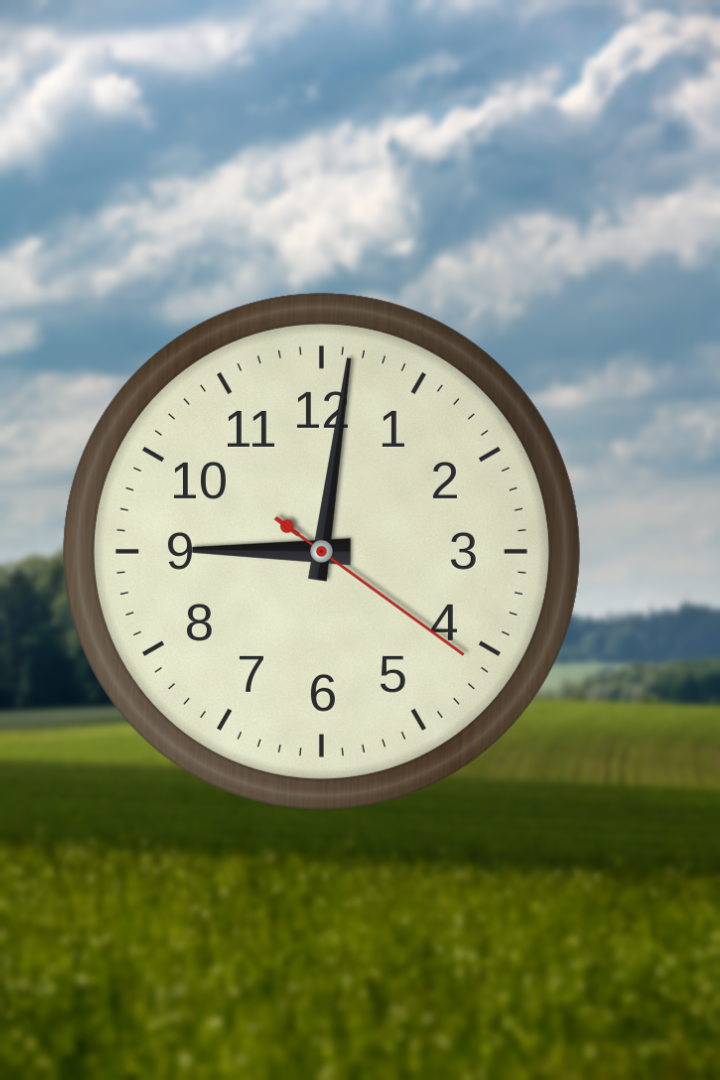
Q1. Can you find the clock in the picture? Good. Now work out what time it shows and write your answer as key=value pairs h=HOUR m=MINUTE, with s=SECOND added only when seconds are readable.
h=9 m=1 s=21
